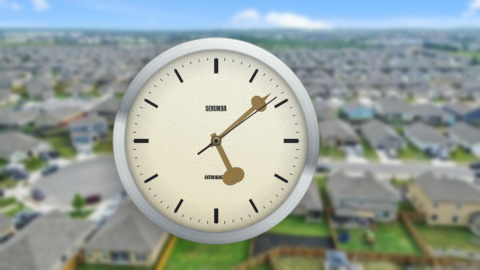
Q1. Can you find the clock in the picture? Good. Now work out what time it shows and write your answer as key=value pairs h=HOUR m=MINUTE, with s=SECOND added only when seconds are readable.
h=5 m=8 s=9
